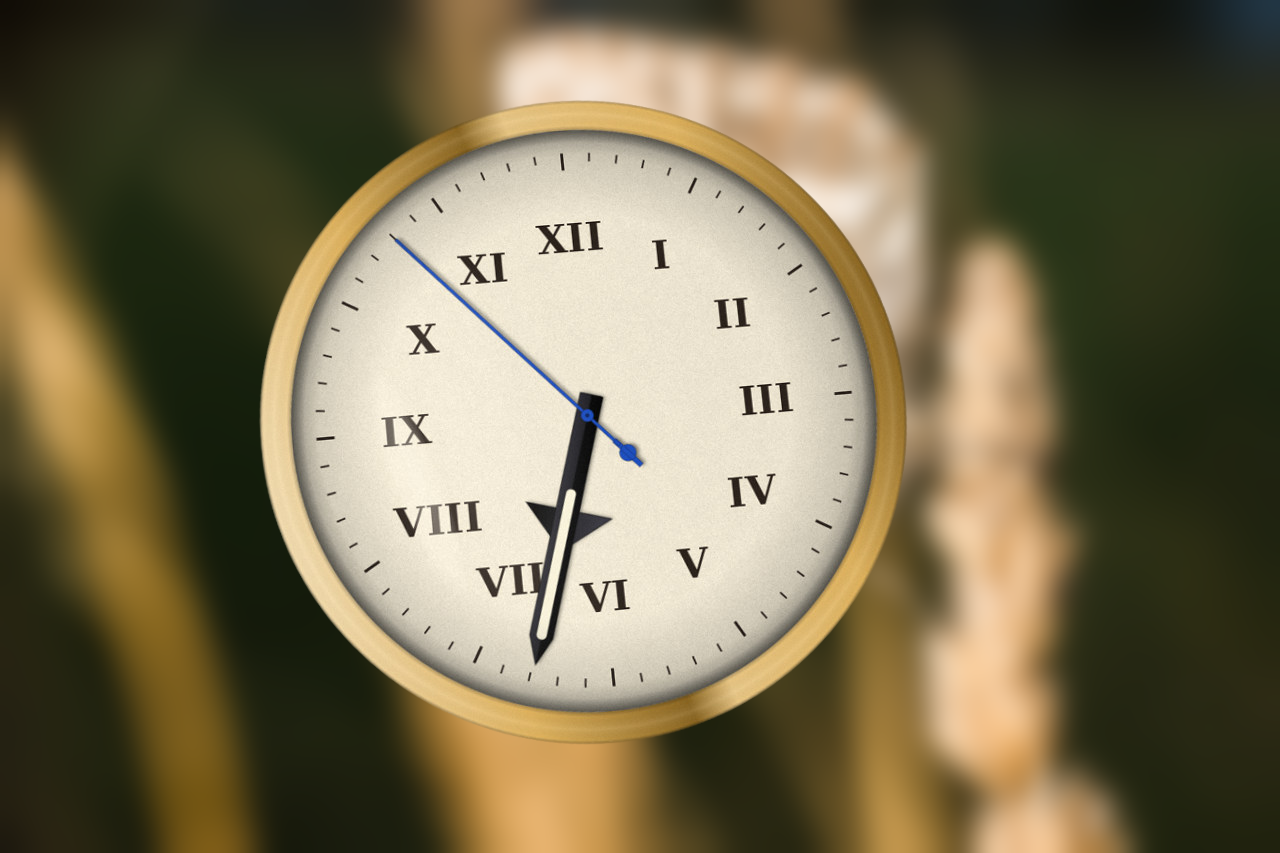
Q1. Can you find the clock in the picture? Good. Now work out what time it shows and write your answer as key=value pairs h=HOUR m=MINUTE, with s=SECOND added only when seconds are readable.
h=6 m=32 s=53
